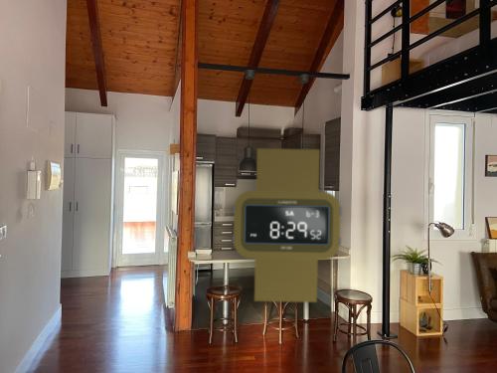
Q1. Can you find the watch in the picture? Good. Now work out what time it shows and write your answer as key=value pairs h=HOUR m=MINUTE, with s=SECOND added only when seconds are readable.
h=8 m=29
